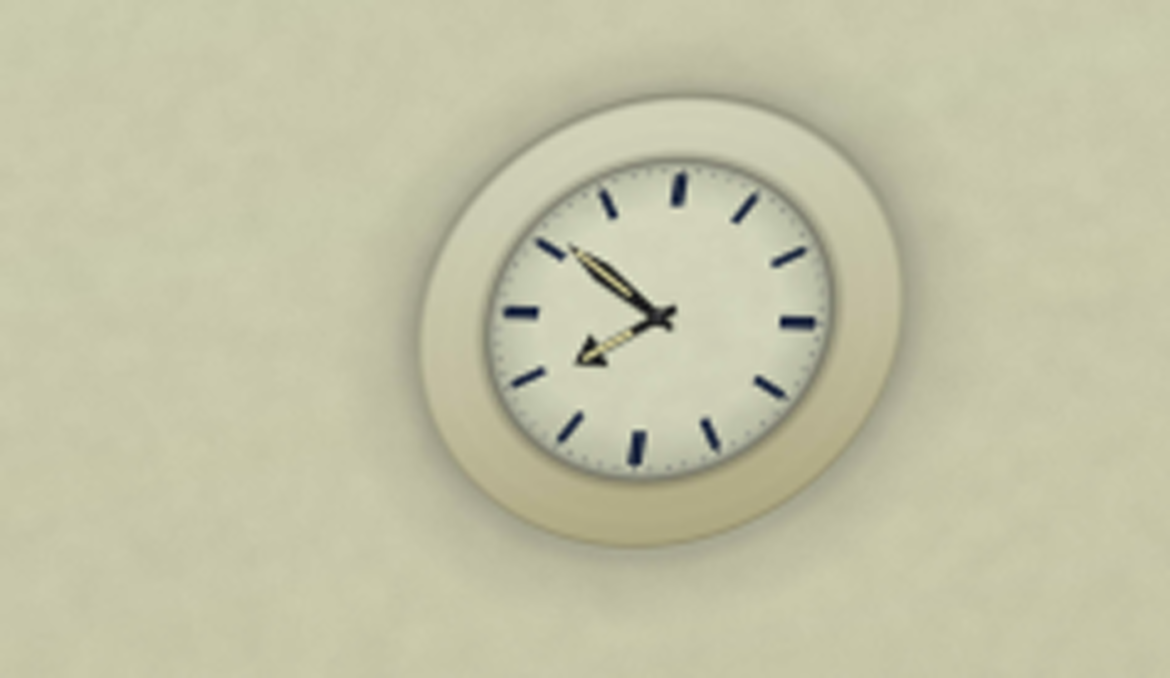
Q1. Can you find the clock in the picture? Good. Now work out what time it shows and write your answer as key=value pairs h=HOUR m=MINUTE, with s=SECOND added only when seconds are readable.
h=7 m=51
